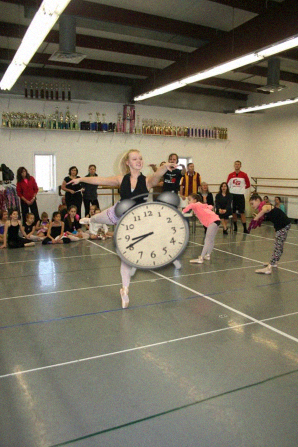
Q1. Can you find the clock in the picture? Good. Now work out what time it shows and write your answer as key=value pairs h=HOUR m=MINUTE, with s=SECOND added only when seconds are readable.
h=8 m=41
